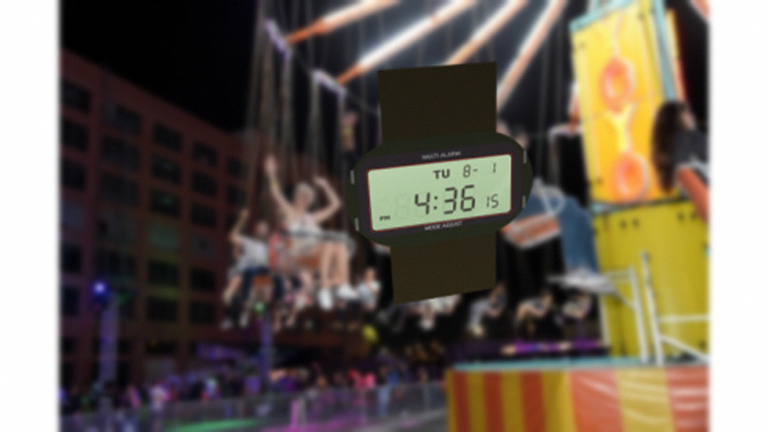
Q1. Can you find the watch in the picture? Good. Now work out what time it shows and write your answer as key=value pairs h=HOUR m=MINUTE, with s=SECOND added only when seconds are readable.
h=4 m=36 s=15
